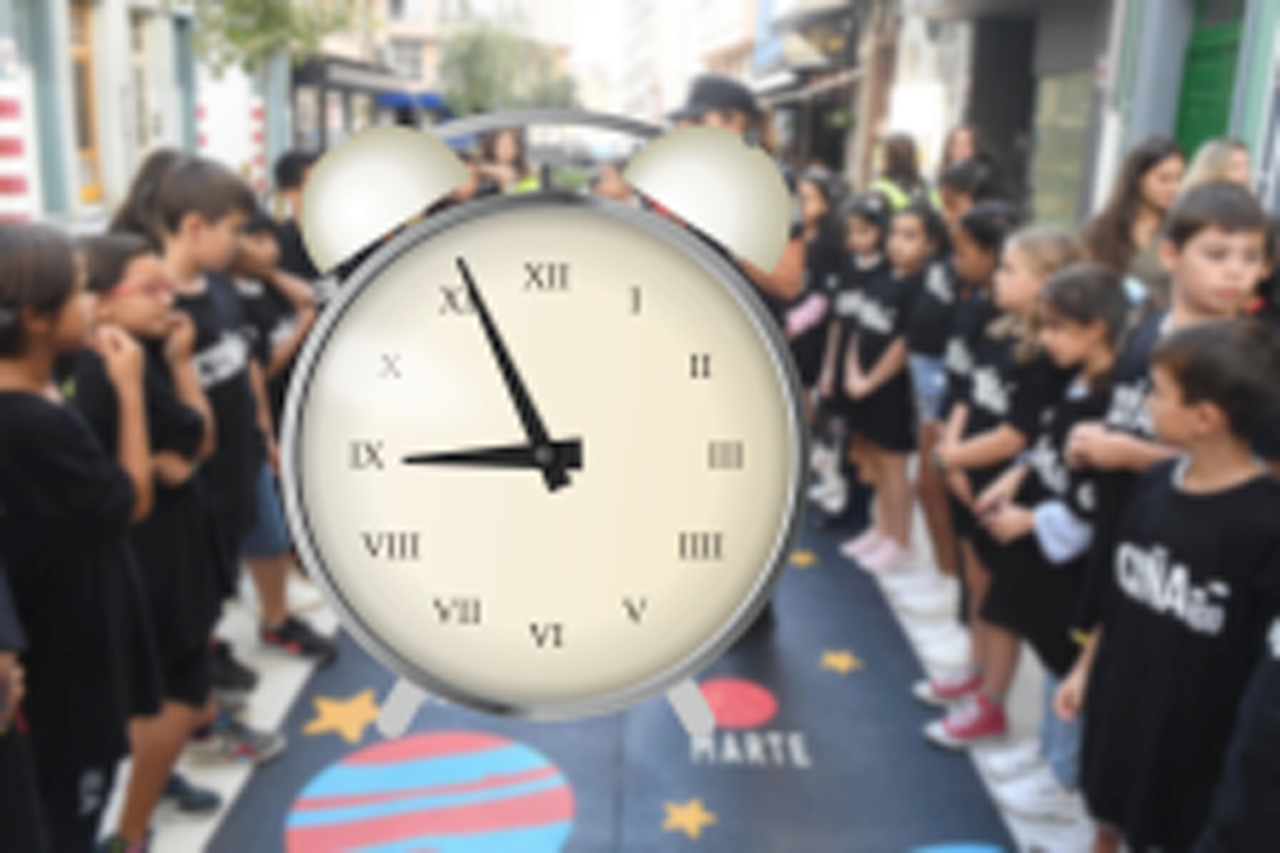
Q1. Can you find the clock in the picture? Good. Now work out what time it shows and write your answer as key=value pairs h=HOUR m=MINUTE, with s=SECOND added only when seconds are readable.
h=8 m=56
